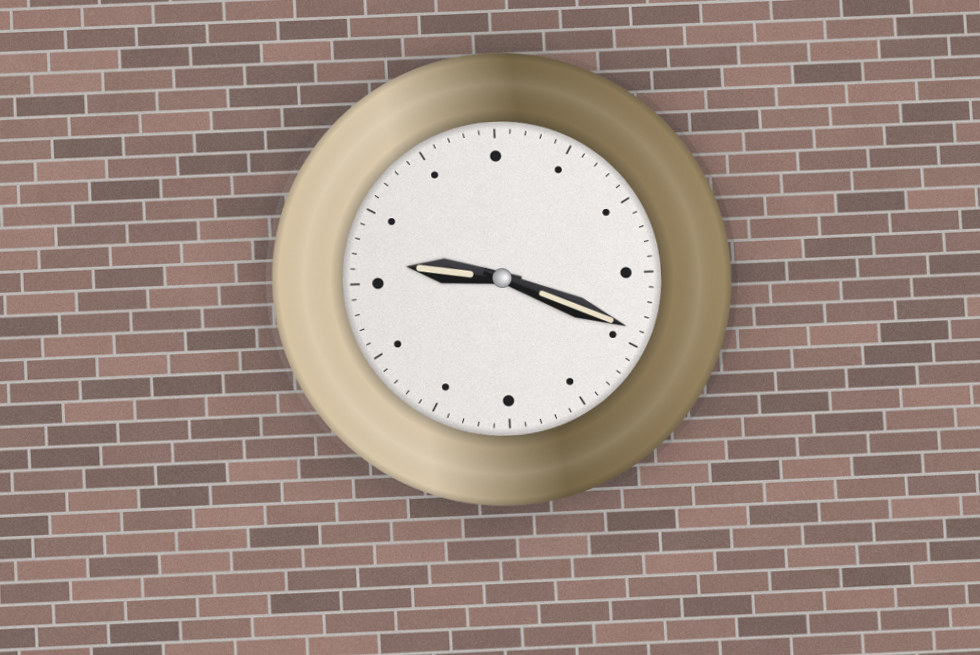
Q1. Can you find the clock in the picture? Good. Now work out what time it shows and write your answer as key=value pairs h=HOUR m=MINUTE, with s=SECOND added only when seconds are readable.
h=9 m=19
